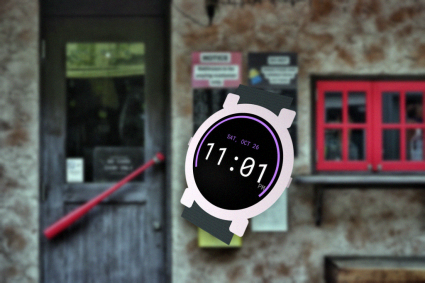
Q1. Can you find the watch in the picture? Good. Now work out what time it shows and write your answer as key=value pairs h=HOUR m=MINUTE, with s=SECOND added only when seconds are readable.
h=11 m=1
